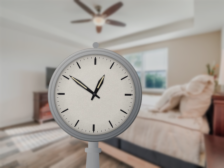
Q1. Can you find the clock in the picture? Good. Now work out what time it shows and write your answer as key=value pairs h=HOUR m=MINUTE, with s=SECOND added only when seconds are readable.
h=12 m=51
